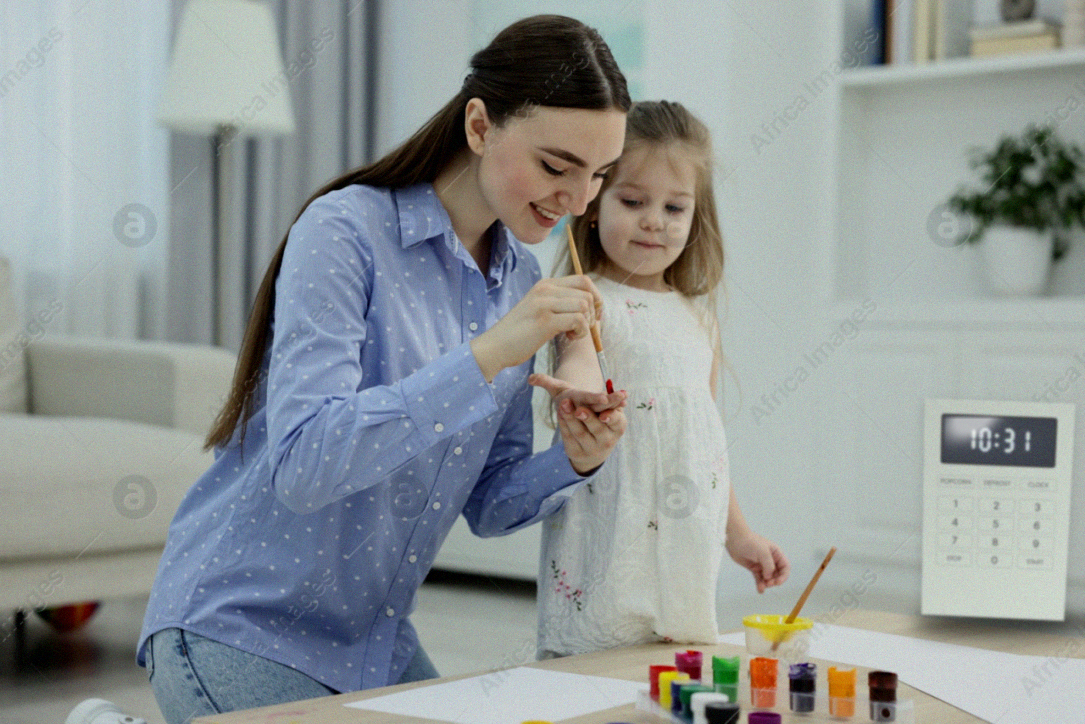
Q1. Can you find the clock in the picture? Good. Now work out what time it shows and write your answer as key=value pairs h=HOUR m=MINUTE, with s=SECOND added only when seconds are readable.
h=10 m=31
